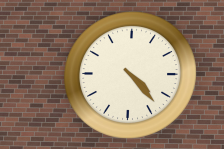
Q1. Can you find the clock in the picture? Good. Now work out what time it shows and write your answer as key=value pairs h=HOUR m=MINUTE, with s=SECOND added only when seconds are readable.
h=4 m=23
